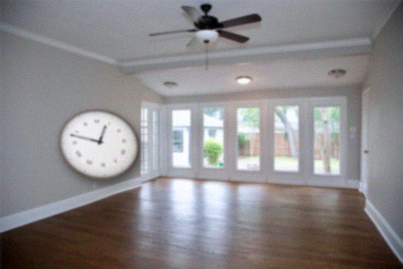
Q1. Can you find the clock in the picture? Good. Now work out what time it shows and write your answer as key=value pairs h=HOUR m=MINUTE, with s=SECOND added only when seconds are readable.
h=12 m=48
